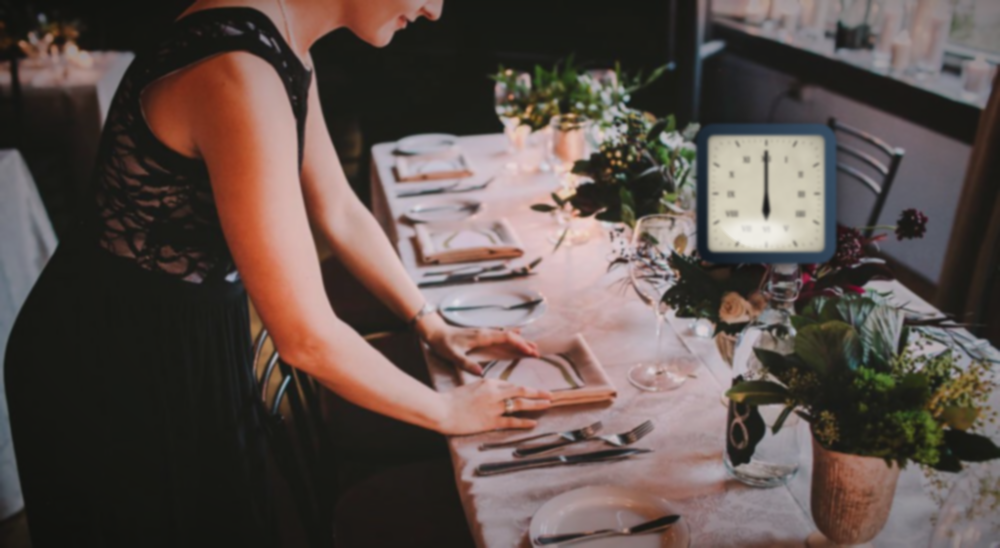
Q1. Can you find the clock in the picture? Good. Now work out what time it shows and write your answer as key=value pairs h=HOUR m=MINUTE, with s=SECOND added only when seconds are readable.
h=6 m=0
